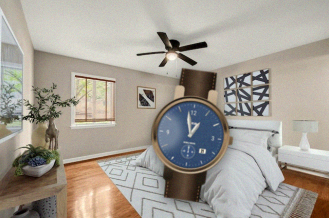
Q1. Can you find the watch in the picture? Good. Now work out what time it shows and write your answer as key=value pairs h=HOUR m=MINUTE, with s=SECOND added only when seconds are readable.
h=12 m=58
